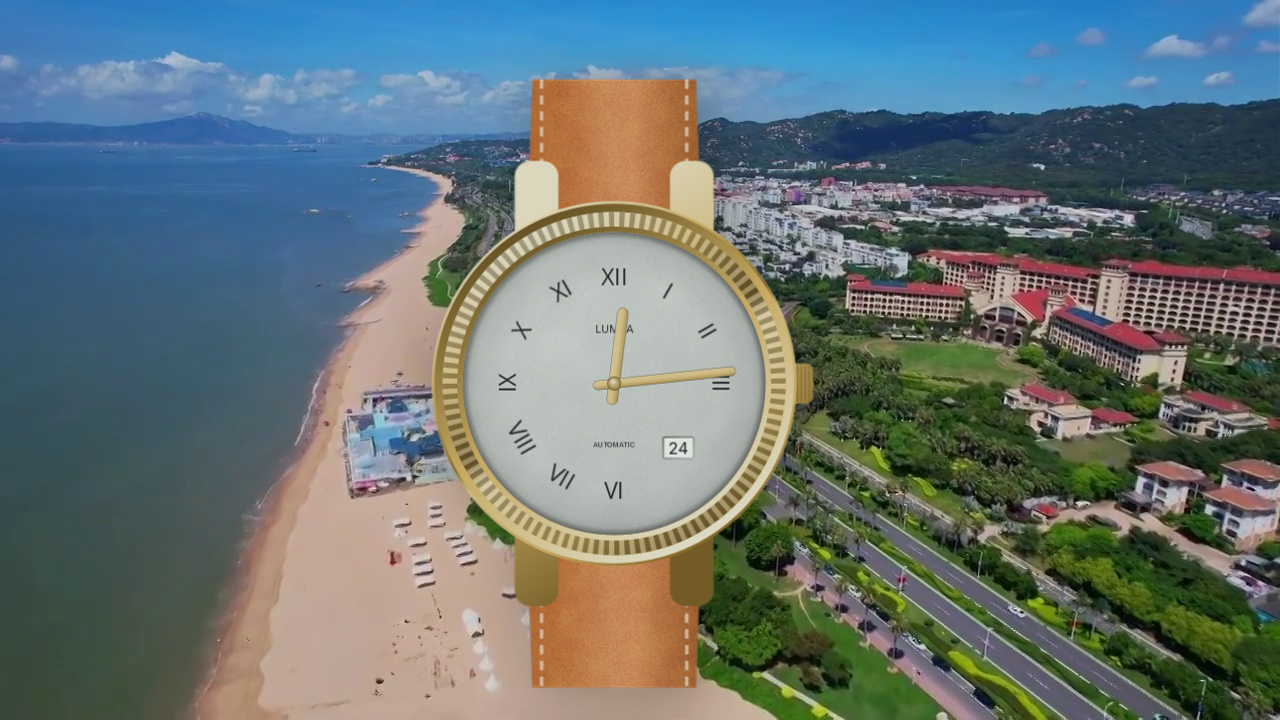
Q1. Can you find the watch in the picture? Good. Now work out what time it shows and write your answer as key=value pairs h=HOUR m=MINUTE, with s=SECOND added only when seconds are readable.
h=12 m=14
